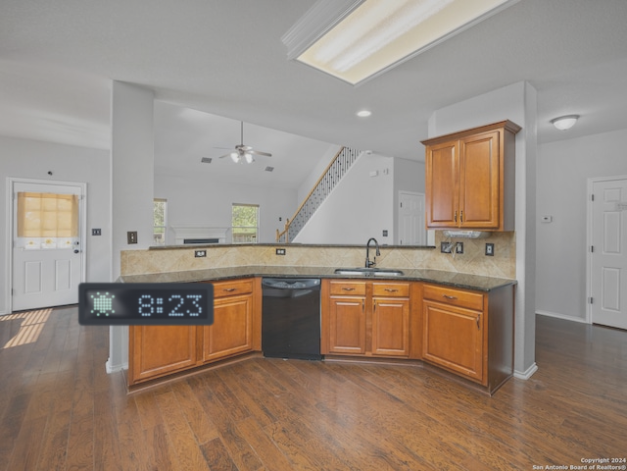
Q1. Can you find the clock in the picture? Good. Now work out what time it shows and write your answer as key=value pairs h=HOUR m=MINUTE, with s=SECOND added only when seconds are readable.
h=8 m=23
